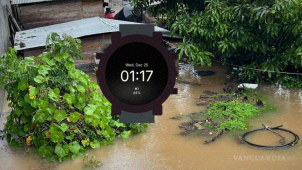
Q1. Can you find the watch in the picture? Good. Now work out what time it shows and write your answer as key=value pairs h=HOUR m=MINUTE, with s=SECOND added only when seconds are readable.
h=1 m=17
